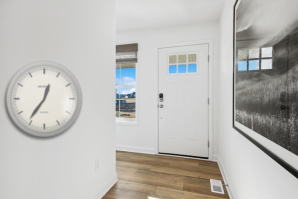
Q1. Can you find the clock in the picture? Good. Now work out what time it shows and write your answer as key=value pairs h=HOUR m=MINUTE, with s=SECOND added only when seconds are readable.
h=12 m=36
